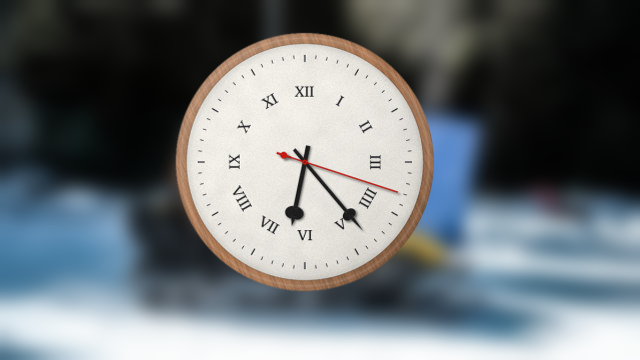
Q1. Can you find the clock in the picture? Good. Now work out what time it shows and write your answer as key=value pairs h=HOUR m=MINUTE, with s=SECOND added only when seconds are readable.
h=6 m=23 s=18
